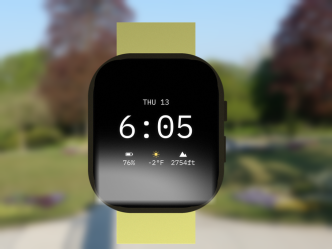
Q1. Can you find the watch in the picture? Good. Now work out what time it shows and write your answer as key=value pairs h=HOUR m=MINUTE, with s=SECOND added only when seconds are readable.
h=6 m=5
